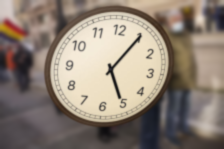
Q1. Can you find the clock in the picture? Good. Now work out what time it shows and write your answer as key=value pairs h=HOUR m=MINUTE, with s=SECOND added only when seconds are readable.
h=5 m=5
